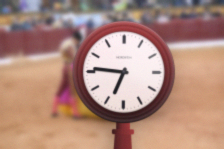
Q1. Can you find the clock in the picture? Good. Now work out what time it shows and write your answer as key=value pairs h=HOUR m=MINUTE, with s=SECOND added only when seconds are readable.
h=6 m=46
